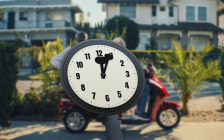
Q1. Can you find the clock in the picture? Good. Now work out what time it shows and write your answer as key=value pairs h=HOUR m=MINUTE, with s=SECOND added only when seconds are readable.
h=12 m=4
